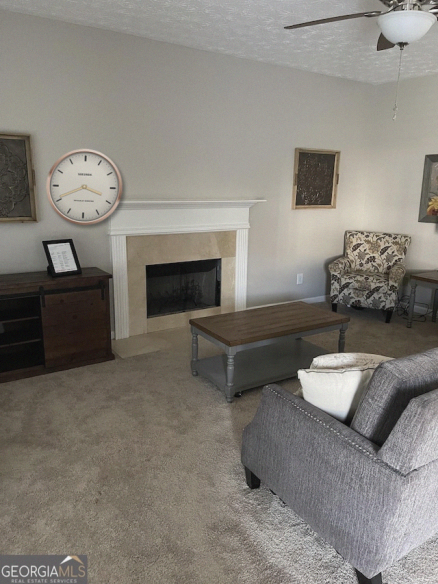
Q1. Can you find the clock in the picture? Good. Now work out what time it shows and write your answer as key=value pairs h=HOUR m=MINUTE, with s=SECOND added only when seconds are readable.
h=3 m=41
